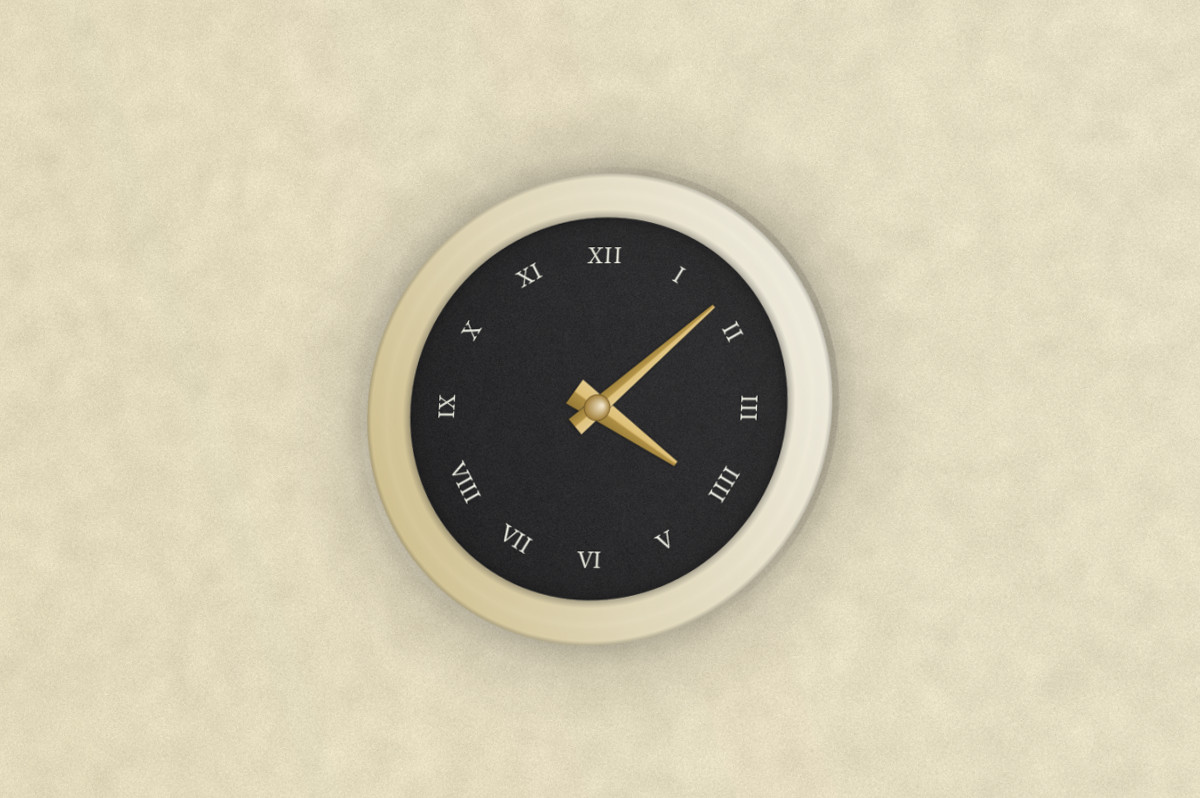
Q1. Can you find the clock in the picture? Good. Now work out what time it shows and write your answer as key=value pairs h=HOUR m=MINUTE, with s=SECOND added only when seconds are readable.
h=4 m=8
